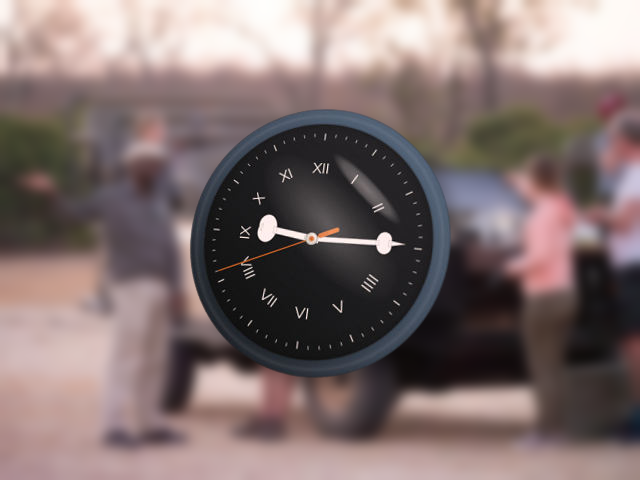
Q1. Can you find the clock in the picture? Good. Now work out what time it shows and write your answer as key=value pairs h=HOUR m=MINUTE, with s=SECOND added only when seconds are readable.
h=9 m=14 s=41
